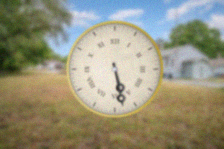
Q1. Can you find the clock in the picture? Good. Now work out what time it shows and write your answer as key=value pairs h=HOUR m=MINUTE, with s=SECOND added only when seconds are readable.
h=5 m=28
